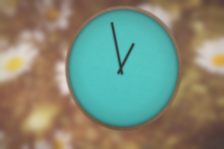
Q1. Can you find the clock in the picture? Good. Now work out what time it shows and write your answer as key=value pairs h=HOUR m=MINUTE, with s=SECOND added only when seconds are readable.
h=12 m=58
